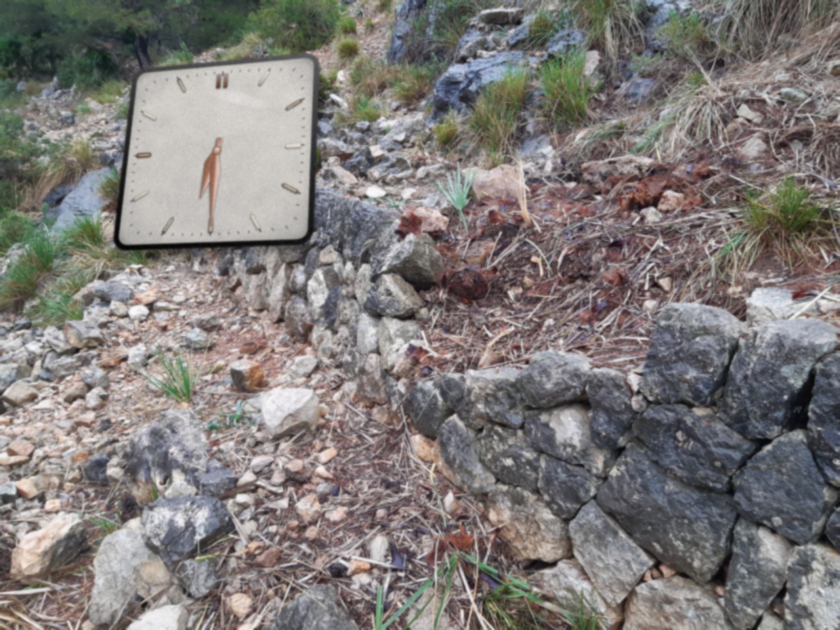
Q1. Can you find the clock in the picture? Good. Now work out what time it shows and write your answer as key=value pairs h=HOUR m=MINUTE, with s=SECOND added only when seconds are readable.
h=6 m=30
